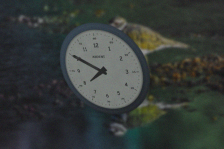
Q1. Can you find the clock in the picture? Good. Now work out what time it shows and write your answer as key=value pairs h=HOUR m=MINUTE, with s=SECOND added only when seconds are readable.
h=7 m=50
